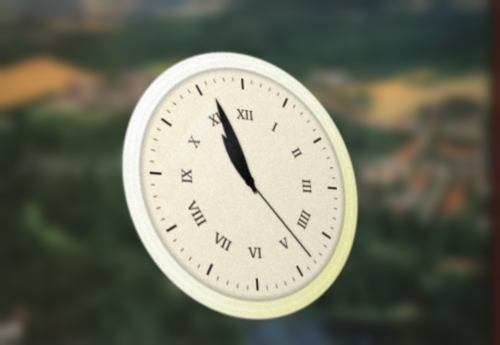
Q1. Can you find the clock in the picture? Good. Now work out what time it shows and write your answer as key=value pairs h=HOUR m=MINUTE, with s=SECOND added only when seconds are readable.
h=10 m=56 s=23
